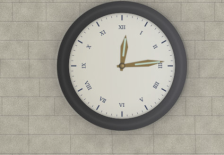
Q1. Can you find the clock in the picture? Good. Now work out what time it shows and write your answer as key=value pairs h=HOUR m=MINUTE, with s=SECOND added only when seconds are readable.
h=12 m=14
